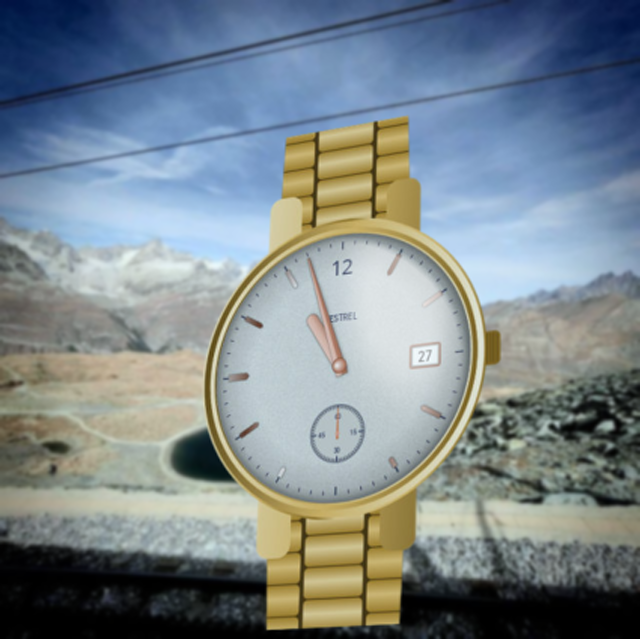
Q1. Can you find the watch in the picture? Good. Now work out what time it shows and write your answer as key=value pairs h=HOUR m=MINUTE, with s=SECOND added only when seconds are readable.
h=10 m=57
